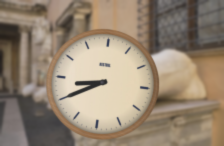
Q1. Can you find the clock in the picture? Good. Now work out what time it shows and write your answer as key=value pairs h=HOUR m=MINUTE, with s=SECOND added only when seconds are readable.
h=8 m=40
